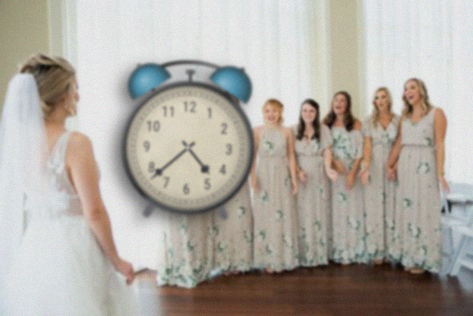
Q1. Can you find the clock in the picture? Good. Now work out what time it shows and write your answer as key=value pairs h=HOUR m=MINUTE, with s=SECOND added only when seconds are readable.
h=4 m=38
